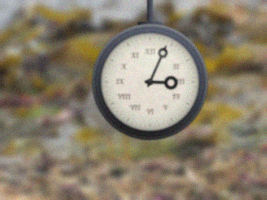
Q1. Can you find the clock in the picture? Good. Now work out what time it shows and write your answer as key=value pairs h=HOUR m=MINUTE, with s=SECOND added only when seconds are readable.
h=3 m=4
